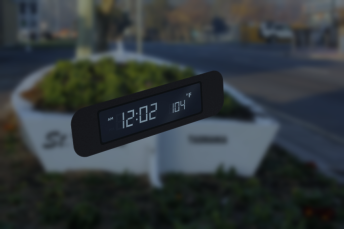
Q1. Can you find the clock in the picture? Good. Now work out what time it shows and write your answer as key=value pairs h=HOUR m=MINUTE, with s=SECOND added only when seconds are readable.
h=12 m=2
